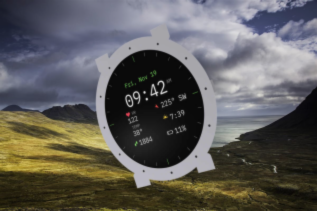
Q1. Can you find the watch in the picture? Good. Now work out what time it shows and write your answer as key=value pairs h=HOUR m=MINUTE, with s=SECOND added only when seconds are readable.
h=9 m=42
